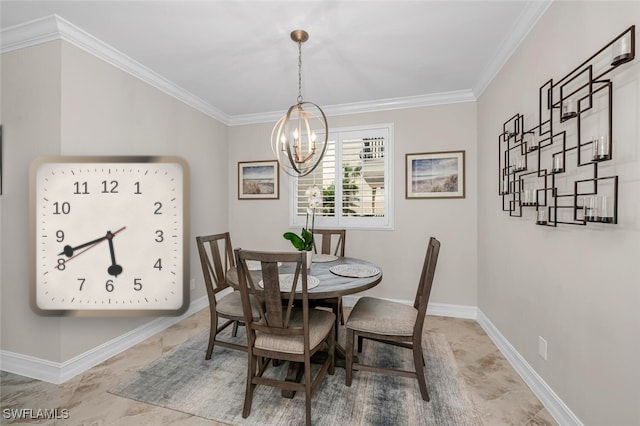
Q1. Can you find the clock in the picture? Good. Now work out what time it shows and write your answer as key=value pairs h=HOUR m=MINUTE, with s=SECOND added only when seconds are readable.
h=5 m=41 s=40
